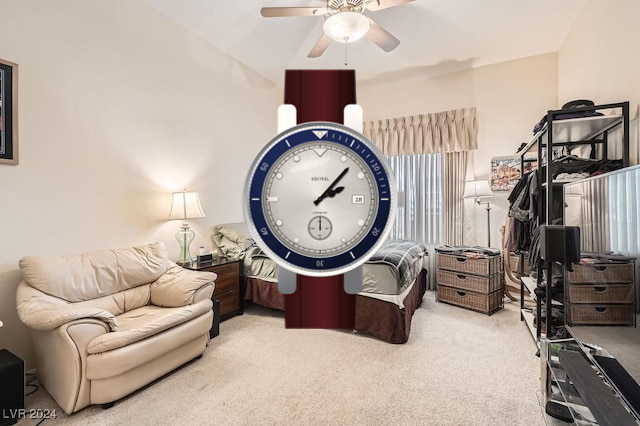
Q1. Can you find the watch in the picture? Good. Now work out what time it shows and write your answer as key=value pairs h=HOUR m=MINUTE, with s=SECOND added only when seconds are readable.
h=2 m=7
